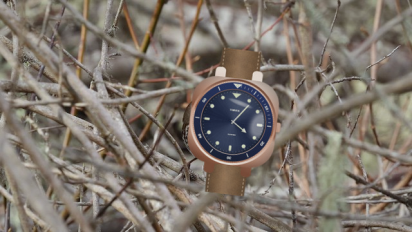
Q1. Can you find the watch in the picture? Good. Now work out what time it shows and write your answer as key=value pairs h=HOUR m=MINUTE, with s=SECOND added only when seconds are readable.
h=4 m=6
